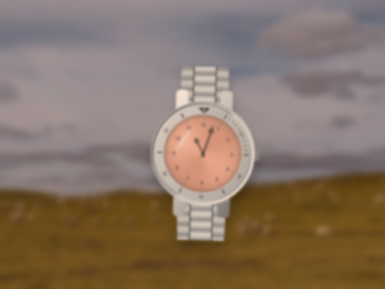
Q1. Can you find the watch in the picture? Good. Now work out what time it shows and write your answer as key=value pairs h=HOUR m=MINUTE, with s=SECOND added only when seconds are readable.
h=11 m=3
